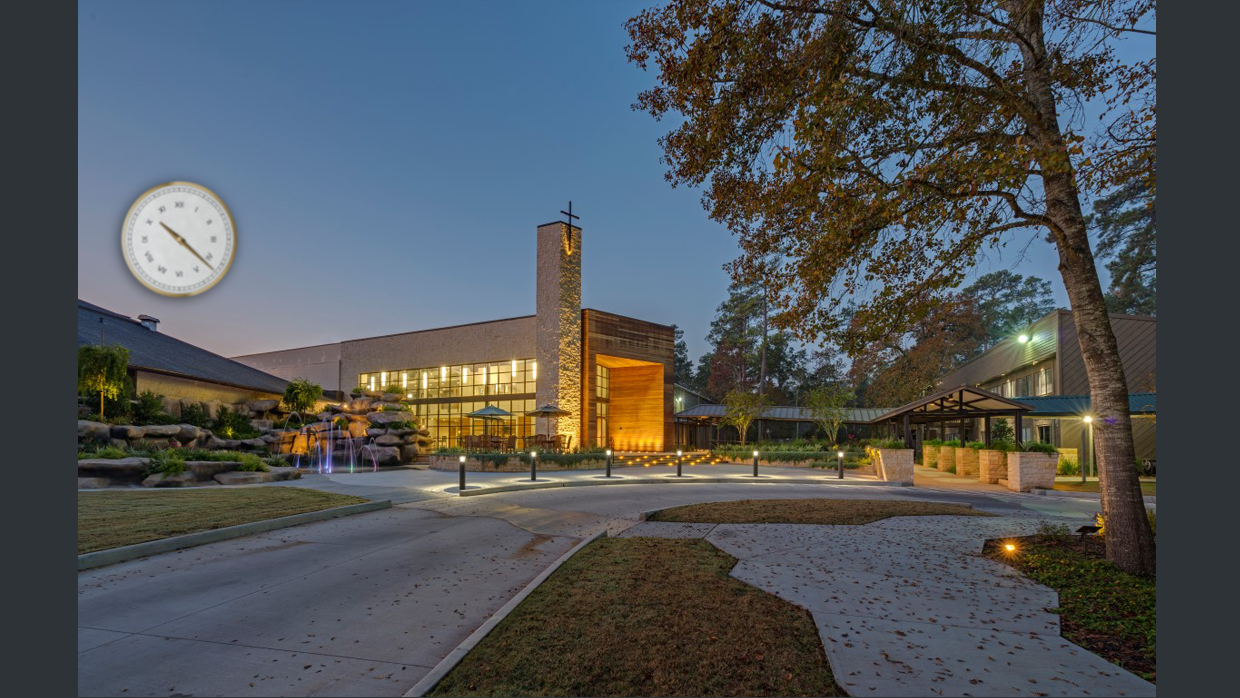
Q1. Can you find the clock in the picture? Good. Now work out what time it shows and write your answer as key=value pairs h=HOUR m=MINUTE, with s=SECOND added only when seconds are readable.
h=10 m=22
